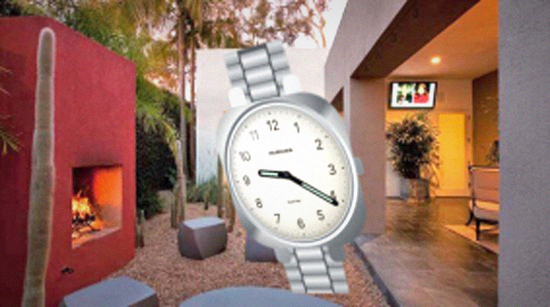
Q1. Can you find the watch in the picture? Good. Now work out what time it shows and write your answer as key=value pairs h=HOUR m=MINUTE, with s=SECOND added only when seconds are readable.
h=9 m=21
